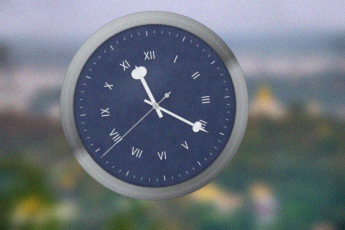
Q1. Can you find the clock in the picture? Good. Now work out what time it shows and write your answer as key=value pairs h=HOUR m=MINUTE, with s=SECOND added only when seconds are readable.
h=11 m=20 s=39
